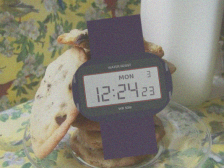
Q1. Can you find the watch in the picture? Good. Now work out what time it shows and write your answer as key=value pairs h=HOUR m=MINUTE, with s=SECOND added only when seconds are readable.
h=12 m=24 s=23
